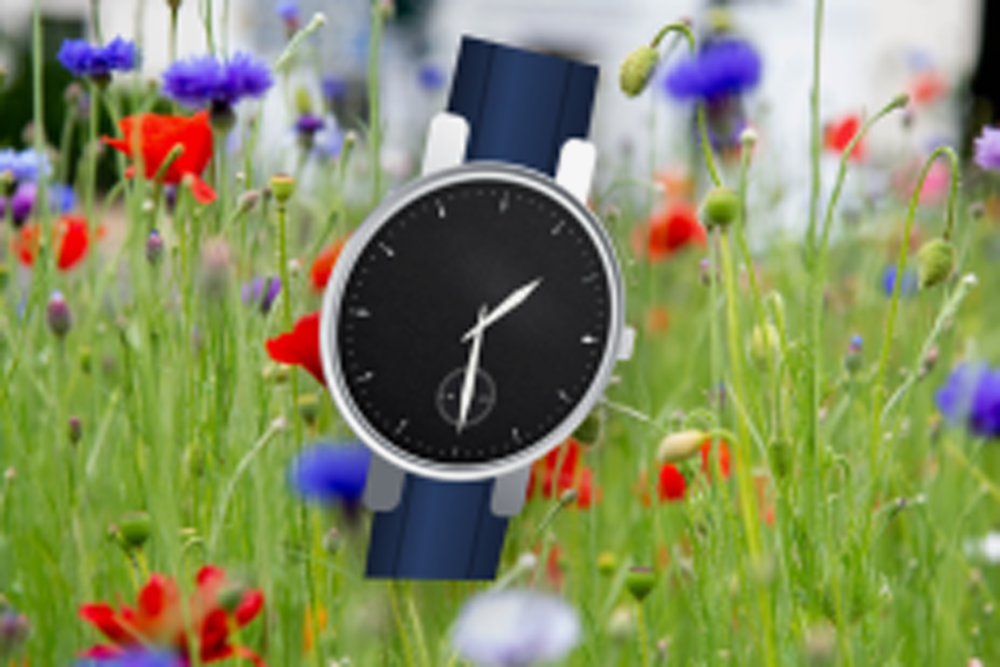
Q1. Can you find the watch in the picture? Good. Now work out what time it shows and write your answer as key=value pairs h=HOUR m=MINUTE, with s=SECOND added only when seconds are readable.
h=1 m=30
